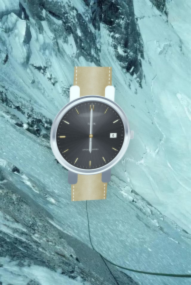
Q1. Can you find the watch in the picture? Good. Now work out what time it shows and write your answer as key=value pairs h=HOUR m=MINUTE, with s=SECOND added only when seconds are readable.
h=6 m=0
